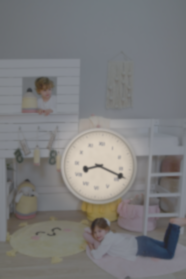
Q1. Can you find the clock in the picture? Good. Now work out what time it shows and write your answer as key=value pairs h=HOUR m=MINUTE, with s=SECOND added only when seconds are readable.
h=8 m=18
